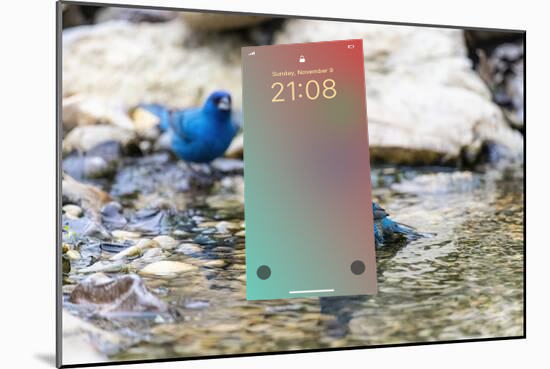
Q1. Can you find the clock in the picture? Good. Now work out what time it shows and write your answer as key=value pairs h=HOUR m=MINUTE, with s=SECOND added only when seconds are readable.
h=21 m=8
